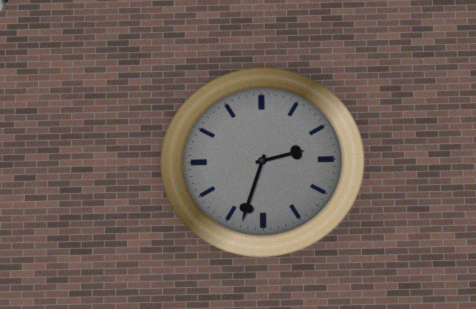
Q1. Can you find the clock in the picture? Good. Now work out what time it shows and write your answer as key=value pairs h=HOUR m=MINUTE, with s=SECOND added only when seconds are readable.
h=2 m=33
